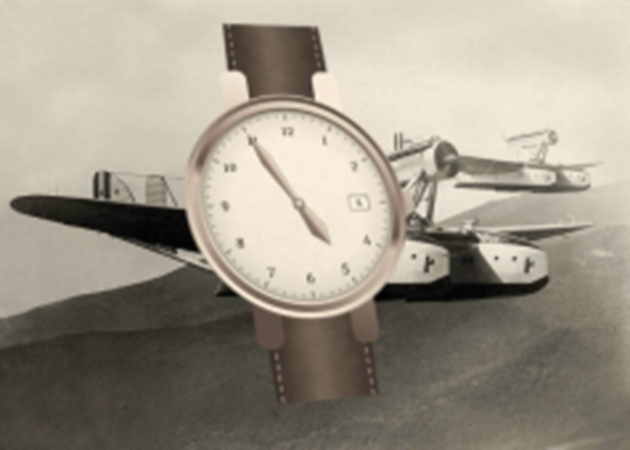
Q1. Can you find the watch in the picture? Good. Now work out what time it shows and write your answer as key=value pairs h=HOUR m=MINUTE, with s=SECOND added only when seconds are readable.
h=4 m=55
